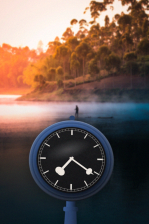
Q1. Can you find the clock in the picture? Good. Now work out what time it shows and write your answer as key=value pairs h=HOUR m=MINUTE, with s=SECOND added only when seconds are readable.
h=7 m=21
